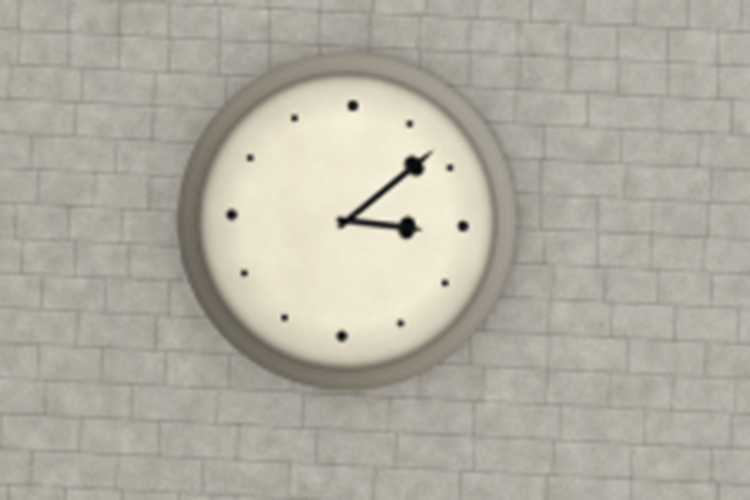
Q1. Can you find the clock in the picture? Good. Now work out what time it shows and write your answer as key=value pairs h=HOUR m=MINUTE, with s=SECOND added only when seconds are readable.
h=3 m=8
